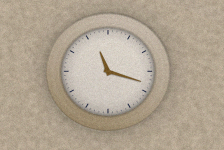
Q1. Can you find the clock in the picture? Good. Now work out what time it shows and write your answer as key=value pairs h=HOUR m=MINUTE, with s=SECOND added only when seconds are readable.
h=11 m=18
